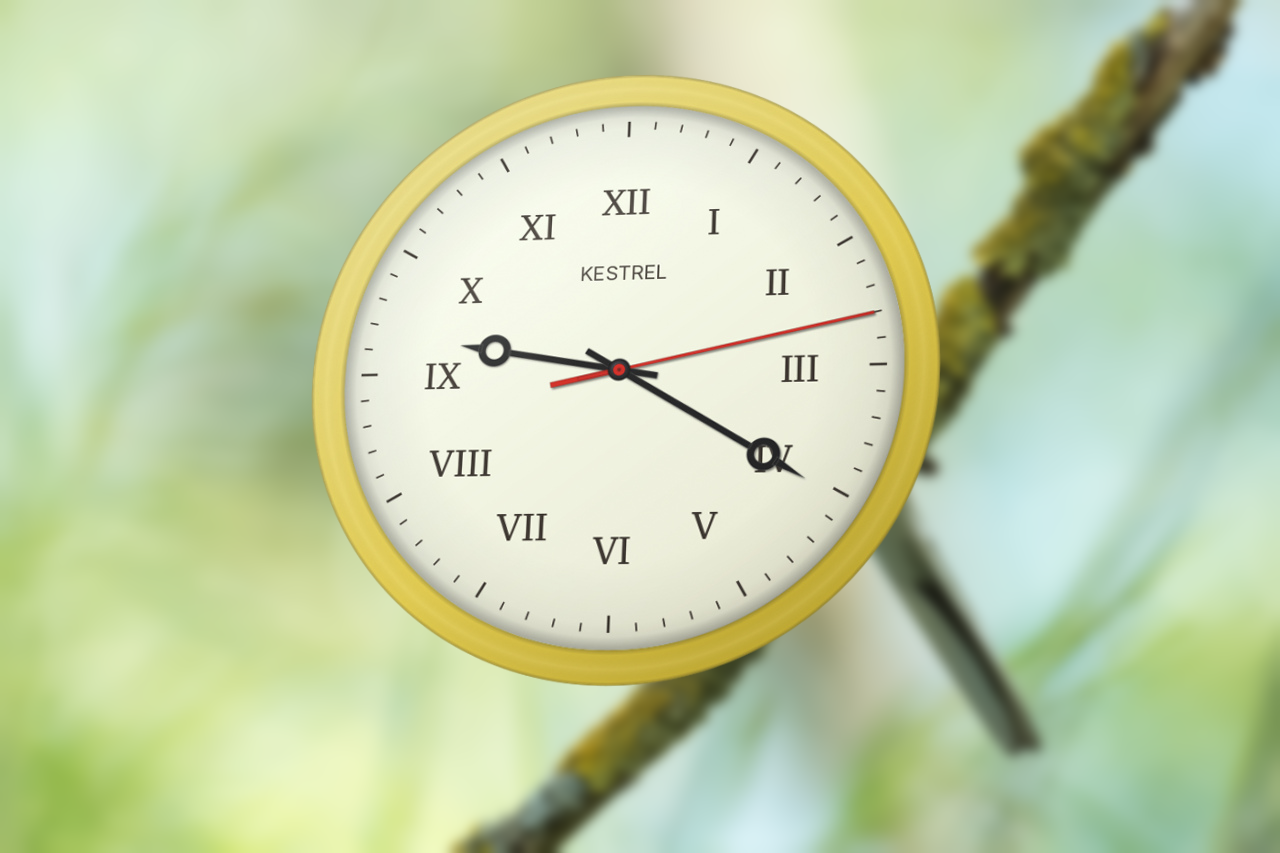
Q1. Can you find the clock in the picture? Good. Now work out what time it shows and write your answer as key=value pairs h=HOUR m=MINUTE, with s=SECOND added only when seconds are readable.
h=9 m=20 s=13
